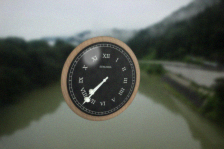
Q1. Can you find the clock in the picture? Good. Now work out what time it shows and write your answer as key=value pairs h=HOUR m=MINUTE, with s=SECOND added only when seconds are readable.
h=7 m=37
